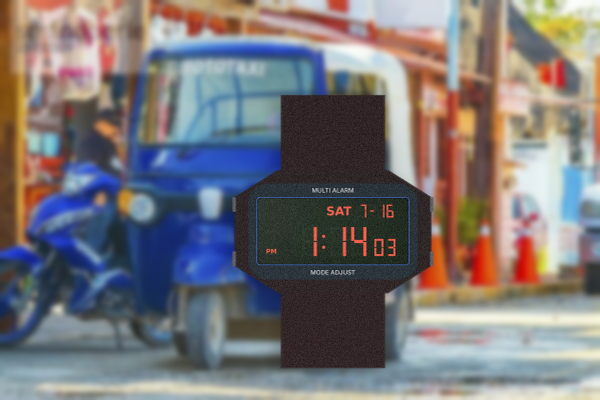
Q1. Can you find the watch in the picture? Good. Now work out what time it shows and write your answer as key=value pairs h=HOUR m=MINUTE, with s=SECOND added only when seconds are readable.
h=1 m=14 s=3
